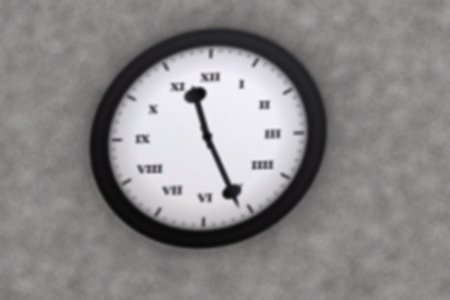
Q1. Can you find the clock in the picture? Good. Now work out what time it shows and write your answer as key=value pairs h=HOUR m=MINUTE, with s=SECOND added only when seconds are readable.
h=11 m=26
